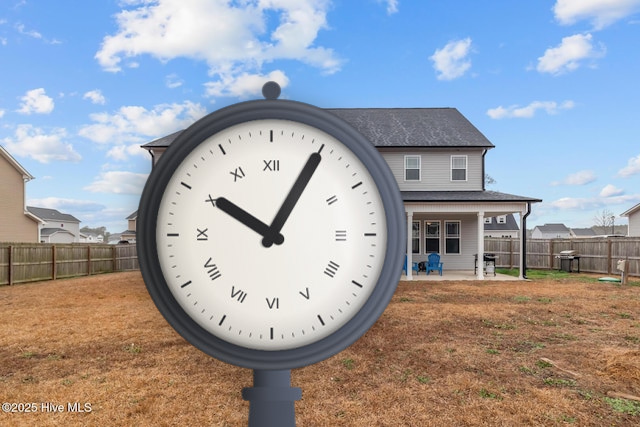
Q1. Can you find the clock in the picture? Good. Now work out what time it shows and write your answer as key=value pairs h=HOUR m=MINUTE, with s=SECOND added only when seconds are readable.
h=10 m=5
